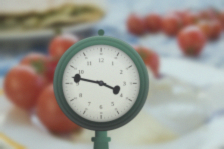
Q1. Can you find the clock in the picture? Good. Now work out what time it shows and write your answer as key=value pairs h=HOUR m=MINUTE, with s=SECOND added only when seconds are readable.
h=3 m=47
